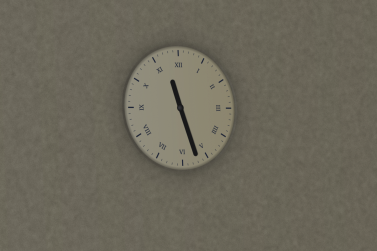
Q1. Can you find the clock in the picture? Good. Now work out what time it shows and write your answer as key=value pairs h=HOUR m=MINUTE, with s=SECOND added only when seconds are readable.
h=11 m=27
